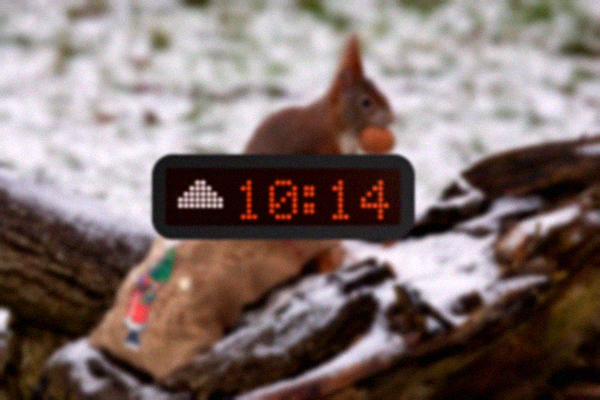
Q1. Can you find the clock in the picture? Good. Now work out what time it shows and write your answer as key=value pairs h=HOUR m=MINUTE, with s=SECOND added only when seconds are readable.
h=10 m=14
